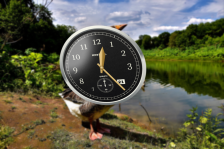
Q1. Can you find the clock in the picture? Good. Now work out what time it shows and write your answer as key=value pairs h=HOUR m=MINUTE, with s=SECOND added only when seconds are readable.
h=12 m=24
